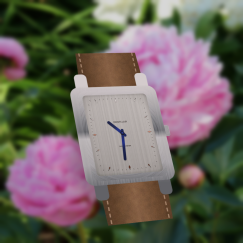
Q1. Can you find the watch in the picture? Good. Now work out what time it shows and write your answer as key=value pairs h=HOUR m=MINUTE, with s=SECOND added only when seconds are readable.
h=10 m=31
